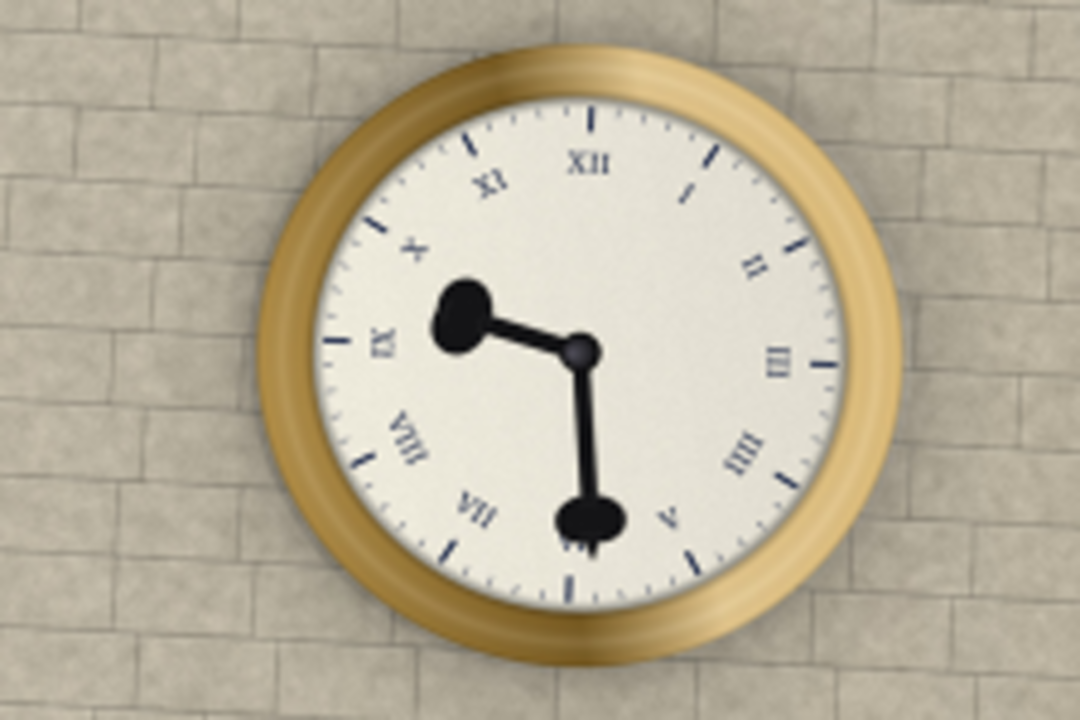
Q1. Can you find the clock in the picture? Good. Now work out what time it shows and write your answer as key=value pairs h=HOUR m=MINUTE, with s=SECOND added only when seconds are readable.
h=9 m=29
